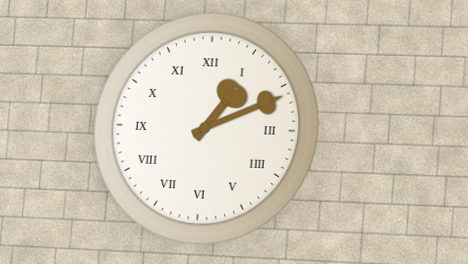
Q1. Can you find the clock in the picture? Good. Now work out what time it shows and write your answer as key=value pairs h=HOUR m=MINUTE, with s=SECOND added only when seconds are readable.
h=1 m=11
